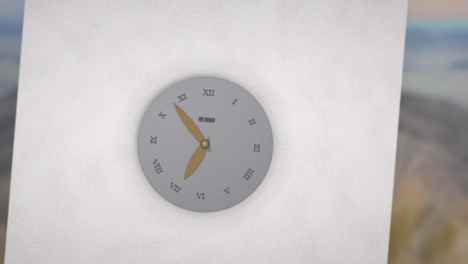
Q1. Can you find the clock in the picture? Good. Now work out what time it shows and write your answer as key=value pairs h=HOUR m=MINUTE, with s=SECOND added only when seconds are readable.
h=6 m=53
